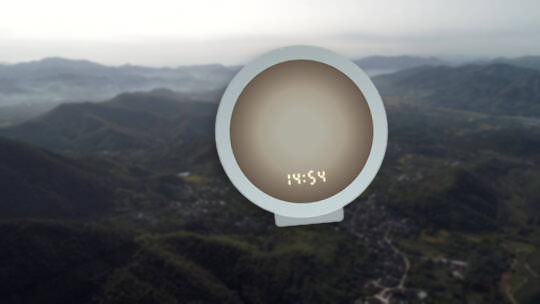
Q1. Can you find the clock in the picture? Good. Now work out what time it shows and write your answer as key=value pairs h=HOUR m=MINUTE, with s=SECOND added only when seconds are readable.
h=14 m=54
